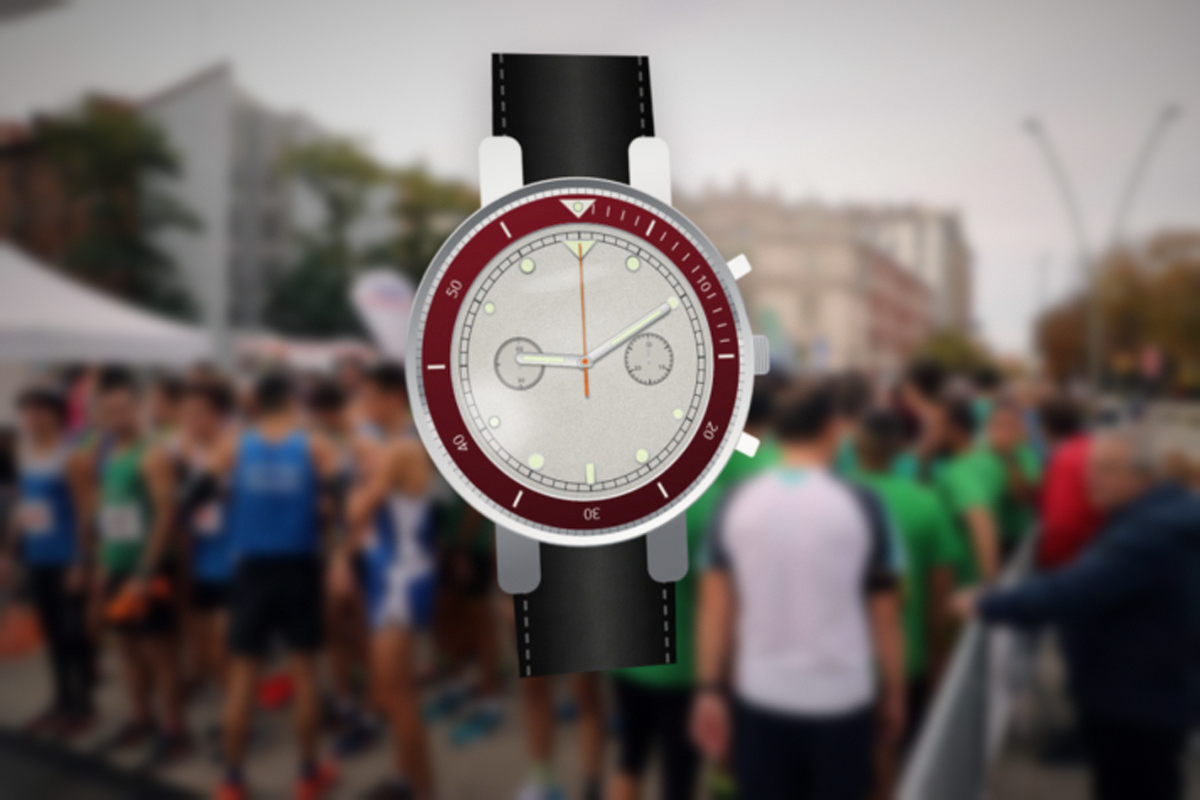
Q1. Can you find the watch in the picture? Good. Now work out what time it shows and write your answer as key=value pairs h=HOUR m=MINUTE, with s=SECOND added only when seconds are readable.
h=9 m=10
